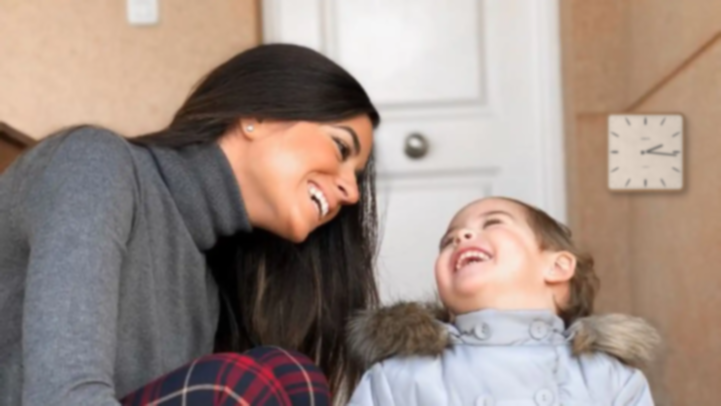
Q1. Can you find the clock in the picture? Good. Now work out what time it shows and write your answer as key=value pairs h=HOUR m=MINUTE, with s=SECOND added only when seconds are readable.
h=2 m=16
